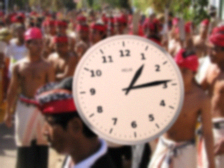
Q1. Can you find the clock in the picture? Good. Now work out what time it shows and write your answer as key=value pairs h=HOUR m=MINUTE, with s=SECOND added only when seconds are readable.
h=1 m=14
